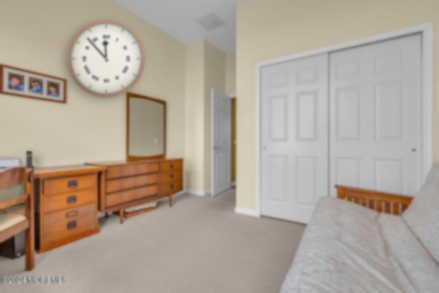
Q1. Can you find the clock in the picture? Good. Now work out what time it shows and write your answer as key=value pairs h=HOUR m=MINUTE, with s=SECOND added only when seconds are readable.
h=11 m=53
